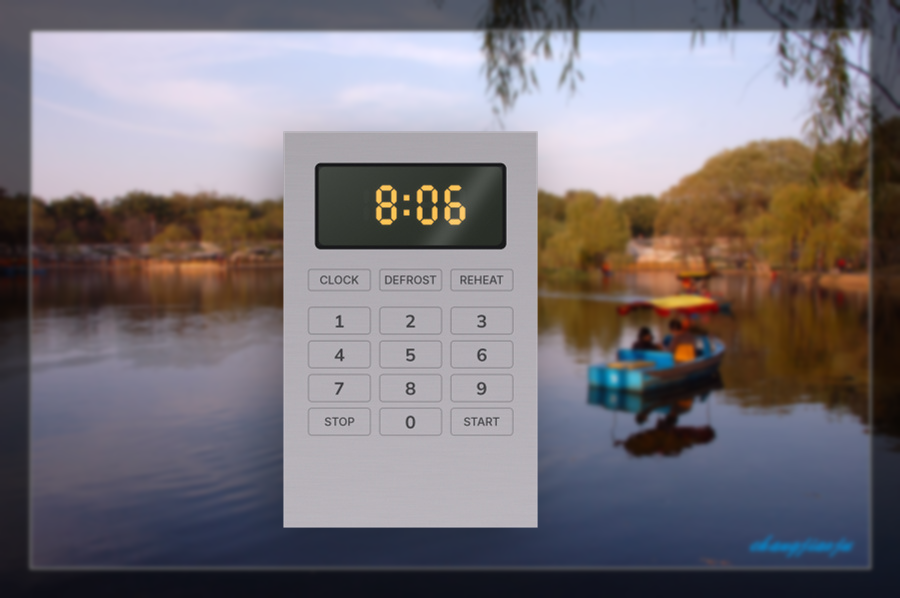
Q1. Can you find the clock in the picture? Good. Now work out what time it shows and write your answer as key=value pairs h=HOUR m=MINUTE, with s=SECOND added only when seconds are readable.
h=8 m=6
